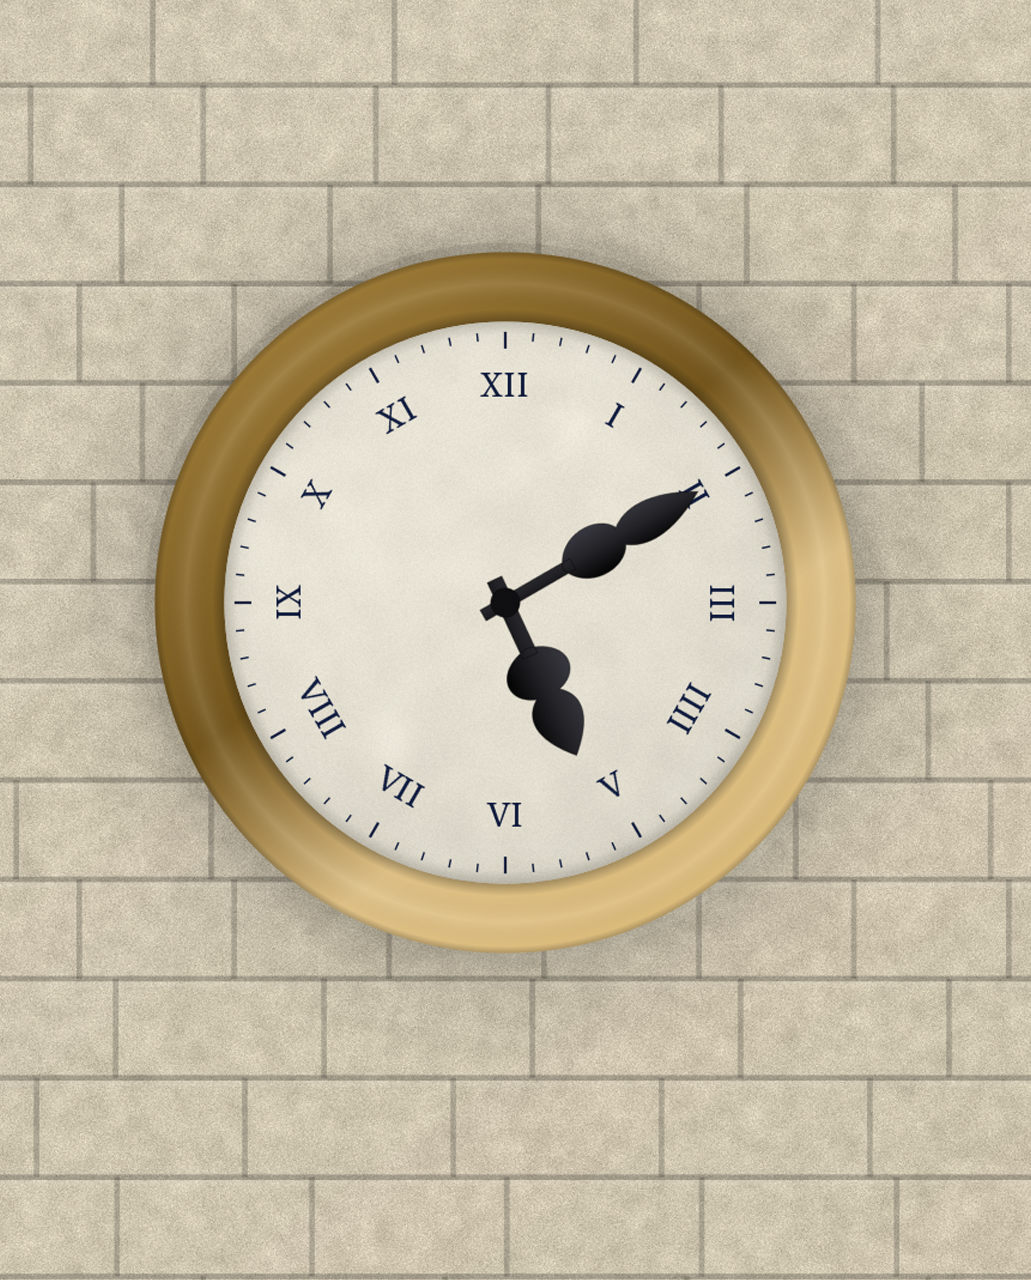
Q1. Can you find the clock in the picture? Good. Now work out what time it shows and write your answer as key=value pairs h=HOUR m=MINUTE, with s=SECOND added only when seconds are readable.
h=5 m=10
